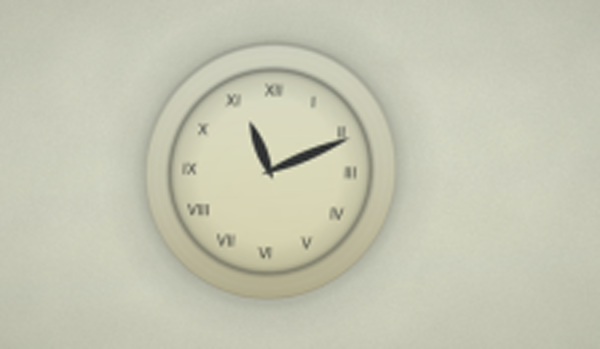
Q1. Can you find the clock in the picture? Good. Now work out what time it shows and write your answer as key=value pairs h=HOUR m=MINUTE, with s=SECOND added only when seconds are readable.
h=11 m=11
